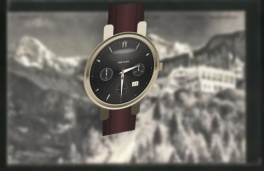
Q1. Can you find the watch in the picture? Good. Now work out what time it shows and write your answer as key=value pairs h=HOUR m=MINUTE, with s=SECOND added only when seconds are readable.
h=2 m=30
